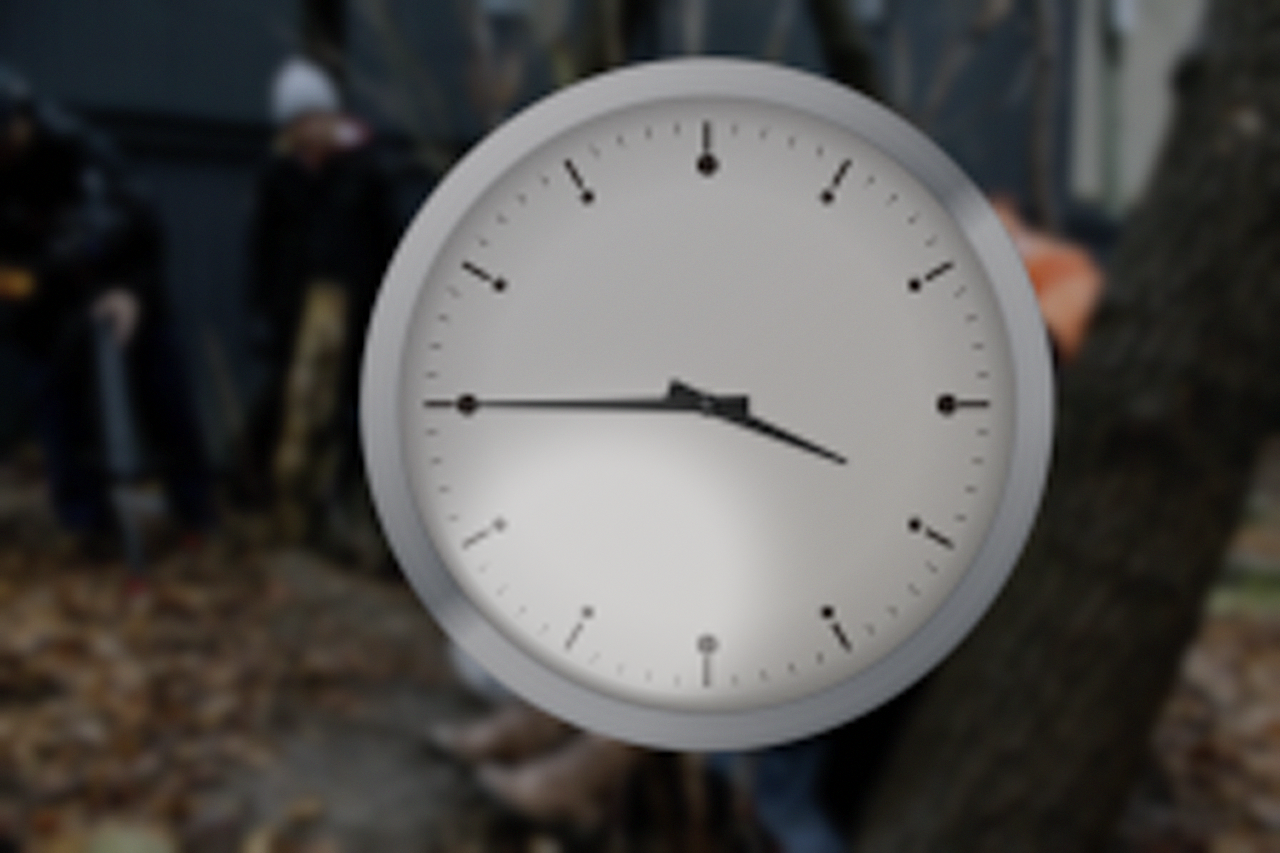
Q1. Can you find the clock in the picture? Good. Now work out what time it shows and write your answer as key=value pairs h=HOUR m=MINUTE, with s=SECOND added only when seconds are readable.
h=3 m=45
